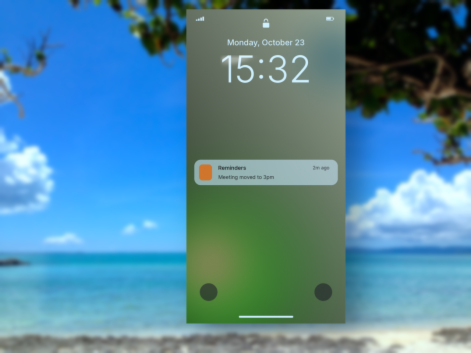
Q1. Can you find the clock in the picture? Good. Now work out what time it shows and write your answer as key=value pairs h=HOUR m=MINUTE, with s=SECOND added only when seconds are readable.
h=15 m=32
